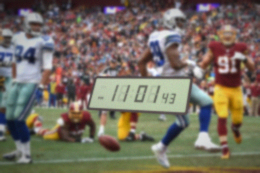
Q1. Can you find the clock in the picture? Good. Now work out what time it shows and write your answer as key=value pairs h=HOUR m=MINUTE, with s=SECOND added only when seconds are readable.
h=11 m=1 s=43
